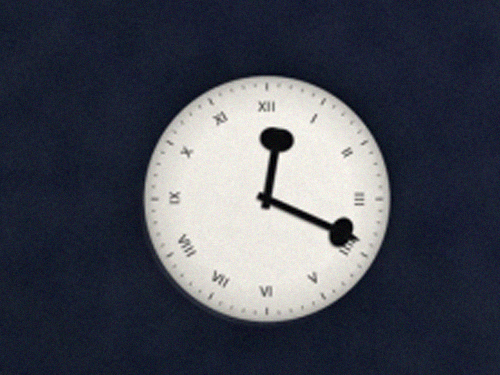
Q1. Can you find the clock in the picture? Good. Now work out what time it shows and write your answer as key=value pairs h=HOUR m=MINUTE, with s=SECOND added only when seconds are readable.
h=12 m=19
